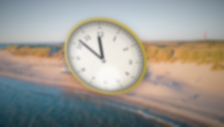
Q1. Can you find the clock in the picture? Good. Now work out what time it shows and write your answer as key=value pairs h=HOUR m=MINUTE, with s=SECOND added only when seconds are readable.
h=11 m=52
